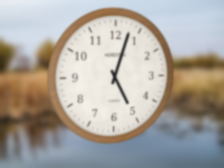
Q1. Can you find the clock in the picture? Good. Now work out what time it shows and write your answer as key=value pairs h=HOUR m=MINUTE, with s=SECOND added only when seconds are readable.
h=5 m=3
